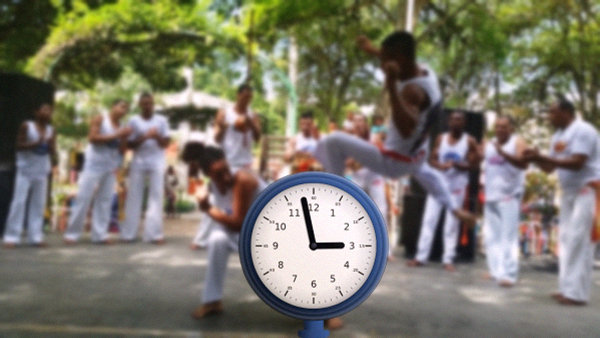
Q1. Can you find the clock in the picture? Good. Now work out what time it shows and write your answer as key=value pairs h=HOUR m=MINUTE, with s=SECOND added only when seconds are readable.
h=2 m=58
